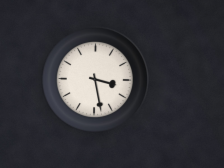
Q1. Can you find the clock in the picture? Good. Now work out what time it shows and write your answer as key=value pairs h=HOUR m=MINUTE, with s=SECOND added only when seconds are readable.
h=3 m=28
